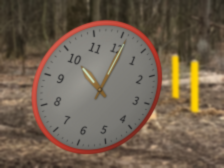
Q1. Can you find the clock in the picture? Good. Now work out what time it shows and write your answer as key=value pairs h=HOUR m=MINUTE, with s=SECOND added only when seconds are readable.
h=10 m=1
